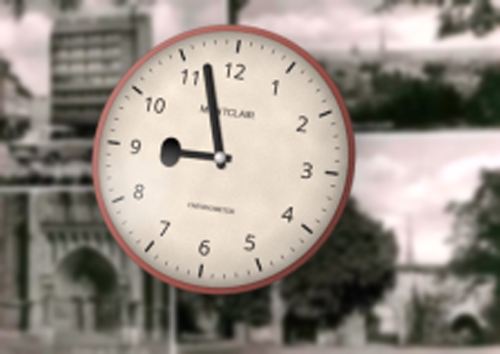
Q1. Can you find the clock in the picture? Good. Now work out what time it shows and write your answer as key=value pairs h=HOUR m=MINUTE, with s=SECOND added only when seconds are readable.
h=8 m=57
